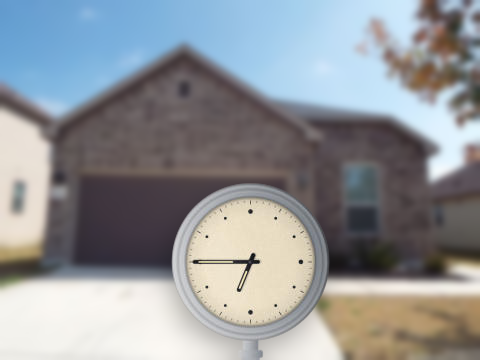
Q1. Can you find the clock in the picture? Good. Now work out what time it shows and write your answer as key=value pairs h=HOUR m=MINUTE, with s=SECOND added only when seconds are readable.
h=6 m=45
